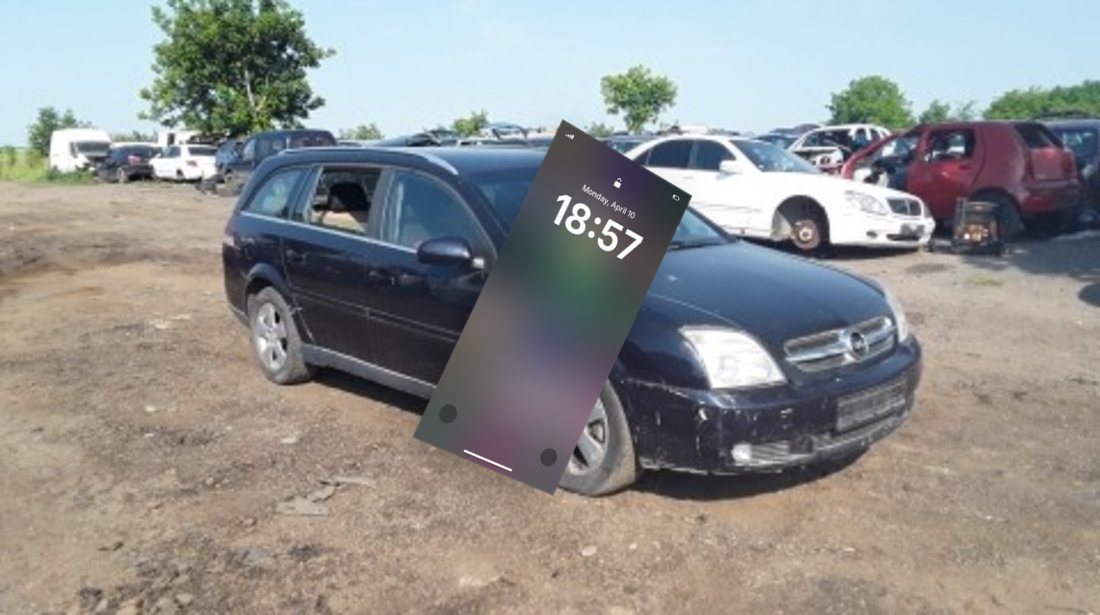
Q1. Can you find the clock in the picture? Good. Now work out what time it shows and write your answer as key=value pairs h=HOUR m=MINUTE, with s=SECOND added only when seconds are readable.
h=18 m=57
